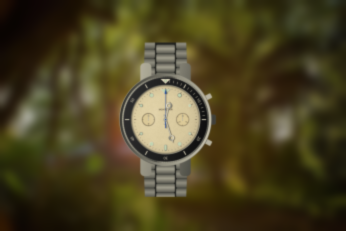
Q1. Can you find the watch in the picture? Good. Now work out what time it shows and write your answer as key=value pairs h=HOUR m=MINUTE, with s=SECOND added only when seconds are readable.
h=12 m=27
